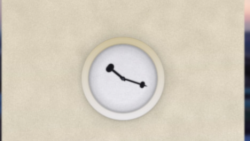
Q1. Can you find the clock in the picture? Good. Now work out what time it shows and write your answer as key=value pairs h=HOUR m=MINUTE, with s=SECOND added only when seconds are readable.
h=10 m=18
